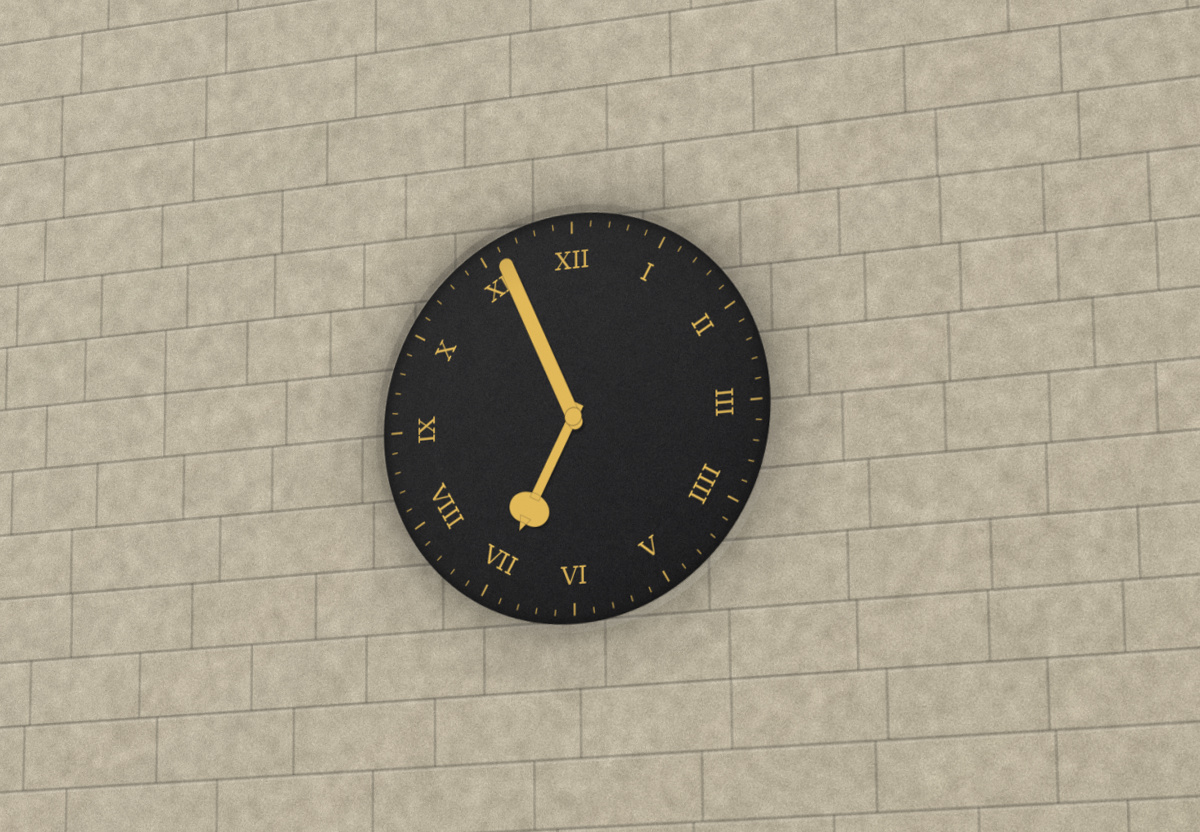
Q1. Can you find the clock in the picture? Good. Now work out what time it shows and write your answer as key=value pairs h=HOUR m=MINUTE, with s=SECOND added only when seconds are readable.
h=6 m=56
